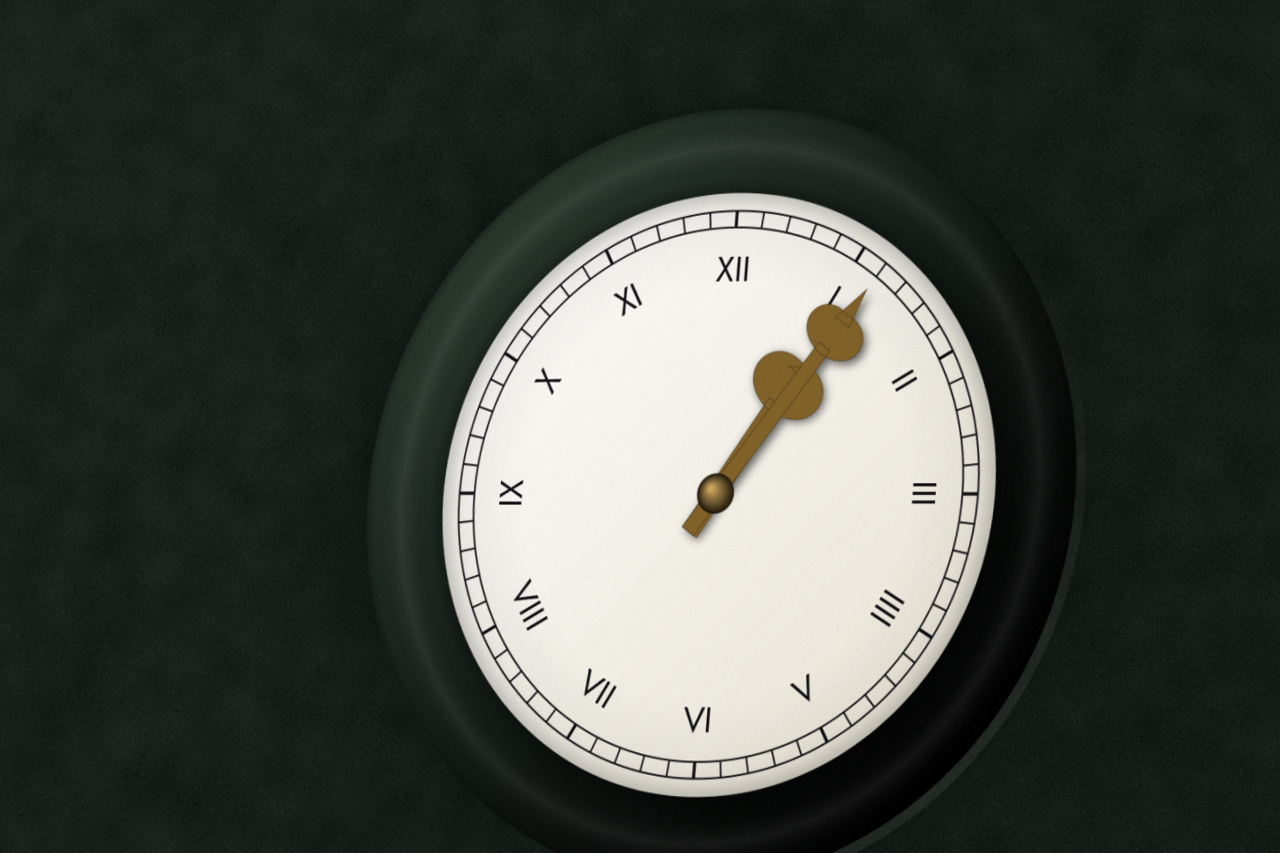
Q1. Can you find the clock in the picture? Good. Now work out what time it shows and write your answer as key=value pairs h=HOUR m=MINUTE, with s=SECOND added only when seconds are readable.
h=1 m=6
